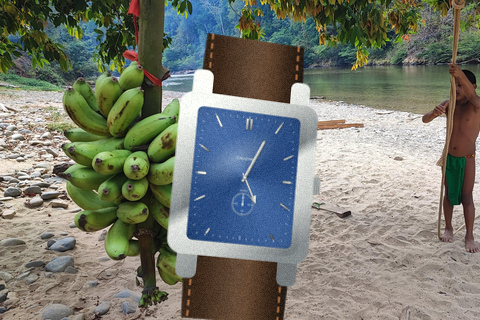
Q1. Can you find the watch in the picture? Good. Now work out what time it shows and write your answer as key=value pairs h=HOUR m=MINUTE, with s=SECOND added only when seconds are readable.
h=5 m=4
